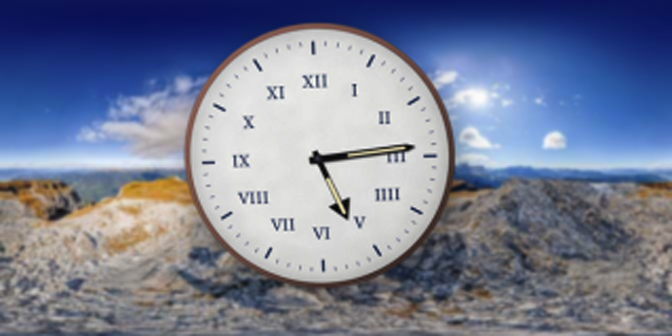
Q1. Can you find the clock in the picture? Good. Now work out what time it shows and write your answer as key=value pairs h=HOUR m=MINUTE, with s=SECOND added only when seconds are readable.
h=5 m=14
